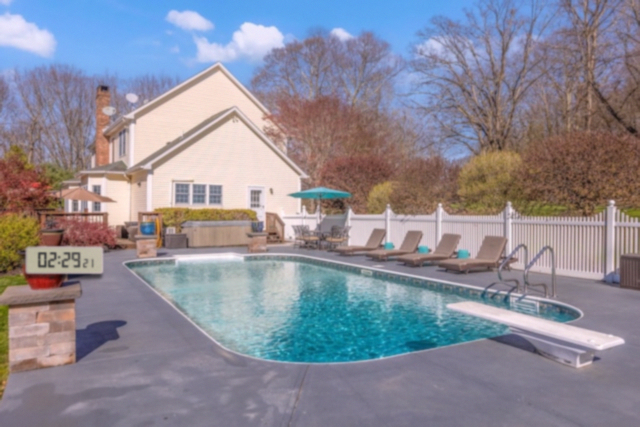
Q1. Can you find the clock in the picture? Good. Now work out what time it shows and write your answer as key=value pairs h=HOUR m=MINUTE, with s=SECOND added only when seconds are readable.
h=2 m=29
